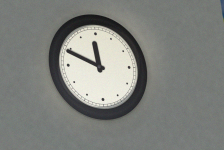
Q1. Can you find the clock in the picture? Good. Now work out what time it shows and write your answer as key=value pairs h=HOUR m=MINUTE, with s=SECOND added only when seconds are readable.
h=11 m=49
